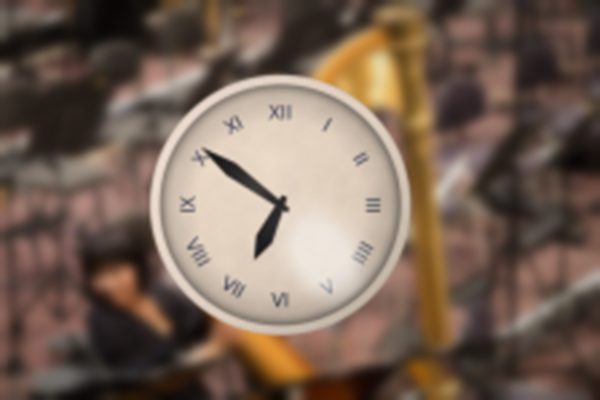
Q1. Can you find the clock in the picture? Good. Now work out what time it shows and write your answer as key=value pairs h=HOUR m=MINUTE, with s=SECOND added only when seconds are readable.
h=6 m=51
